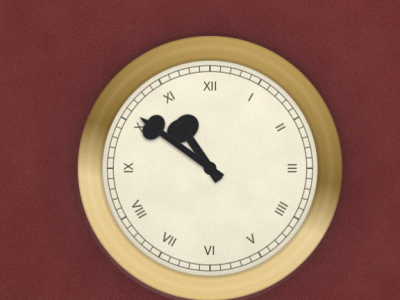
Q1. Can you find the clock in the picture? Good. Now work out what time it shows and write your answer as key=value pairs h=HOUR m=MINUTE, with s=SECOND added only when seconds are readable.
h=10 m=51
